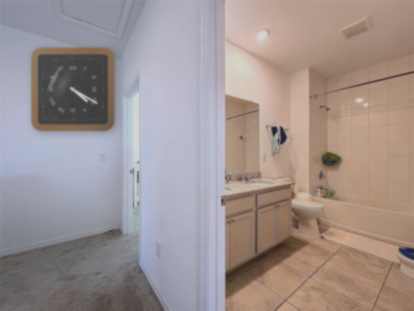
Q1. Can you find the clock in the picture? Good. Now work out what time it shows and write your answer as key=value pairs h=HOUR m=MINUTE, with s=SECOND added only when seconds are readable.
h=4 m=20
